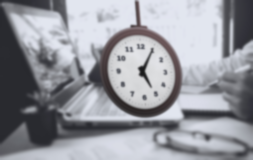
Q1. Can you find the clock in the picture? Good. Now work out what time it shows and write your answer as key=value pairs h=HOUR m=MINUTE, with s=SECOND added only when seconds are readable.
h=5 m=5
